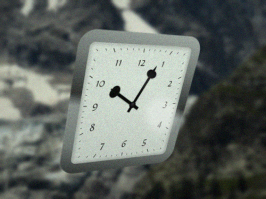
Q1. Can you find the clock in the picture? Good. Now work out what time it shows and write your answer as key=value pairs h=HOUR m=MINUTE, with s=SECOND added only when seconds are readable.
h=10 m=4
